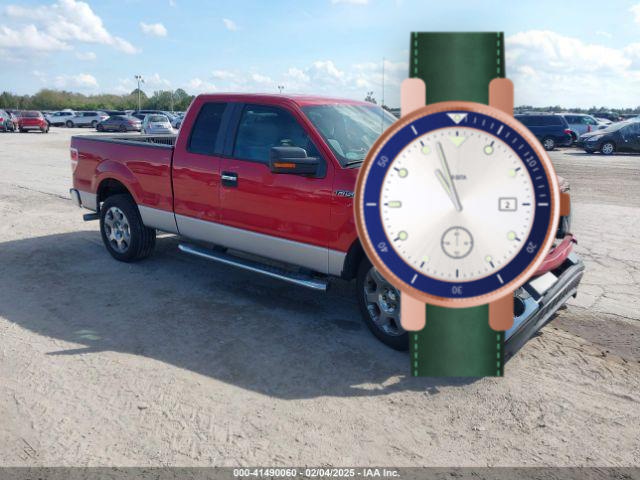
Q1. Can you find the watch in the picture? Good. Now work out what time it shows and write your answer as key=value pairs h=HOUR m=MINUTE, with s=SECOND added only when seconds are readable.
h=10 m=57
